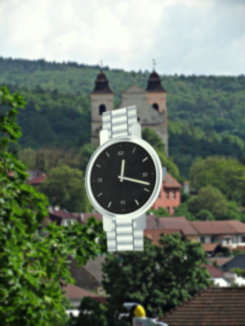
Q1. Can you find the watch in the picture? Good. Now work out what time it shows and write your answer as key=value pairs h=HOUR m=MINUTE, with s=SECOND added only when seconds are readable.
h=12 m=18
